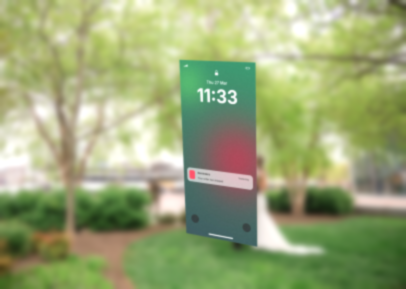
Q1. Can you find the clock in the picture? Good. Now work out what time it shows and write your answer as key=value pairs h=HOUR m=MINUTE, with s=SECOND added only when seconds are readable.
h=11 m=33
